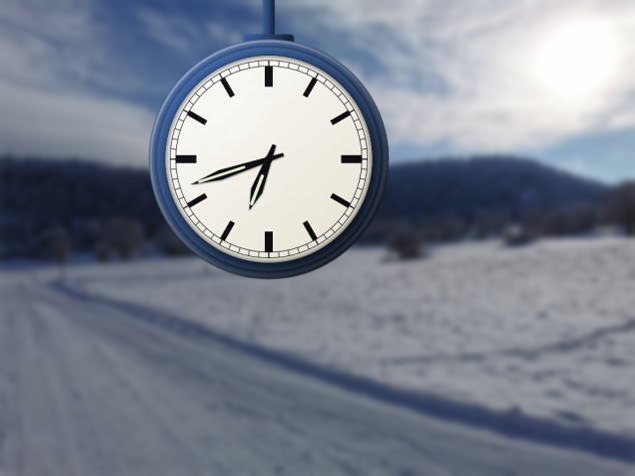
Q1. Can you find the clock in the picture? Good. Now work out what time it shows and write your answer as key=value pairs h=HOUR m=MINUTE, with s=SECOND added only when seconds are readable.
h=6 m=42
